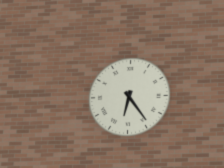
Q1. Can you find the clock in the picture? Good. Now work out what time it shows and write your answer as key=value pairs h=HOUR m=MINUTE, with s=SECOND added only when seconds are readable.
h=6 m=24
